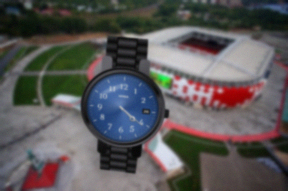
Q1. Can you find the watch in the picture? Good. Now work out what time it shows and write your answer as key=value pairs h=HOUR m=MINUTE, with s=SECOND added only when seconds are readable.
h=4 m=21
